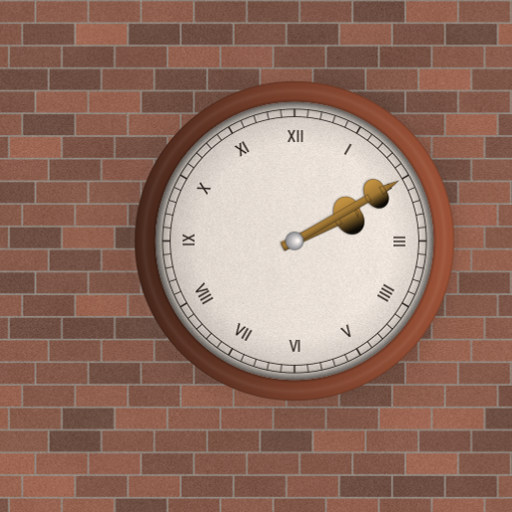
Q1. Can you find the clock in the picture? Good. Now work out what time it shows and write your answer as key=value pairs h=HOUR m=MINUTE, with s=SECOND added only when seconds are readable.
h=2 m=10
